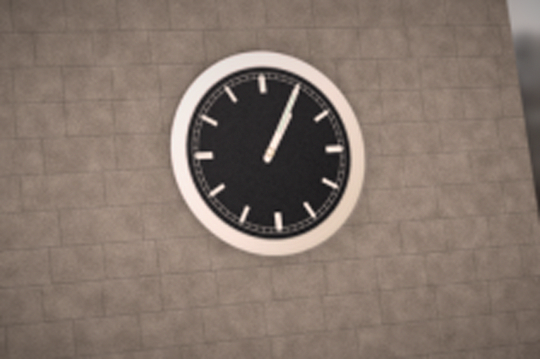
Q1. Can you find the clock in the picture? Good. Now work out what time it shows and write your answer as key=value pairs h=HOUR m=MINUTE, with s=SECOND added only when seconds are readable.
h=1 m=5
